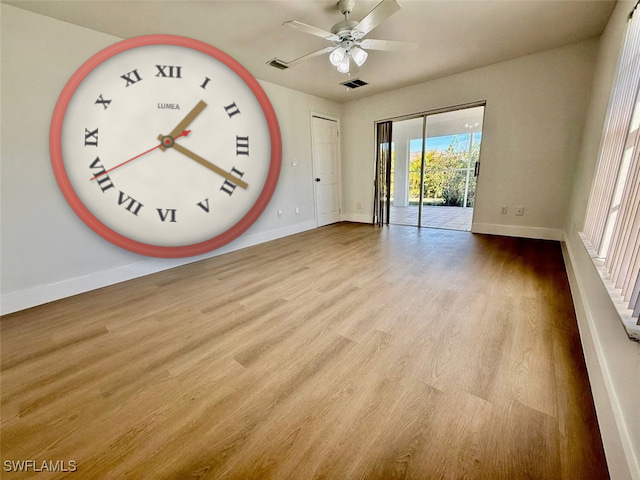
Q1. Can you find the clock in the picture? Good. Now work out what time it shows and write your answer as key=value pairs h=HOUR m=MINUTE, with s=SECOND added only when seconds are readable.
h=1 m=19 s=40
